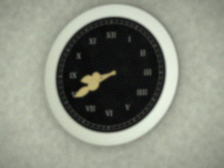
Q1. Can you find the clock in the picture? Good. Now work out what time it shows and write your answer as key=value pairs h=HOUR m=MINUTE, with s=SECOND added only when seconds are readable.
h=8 m=40
